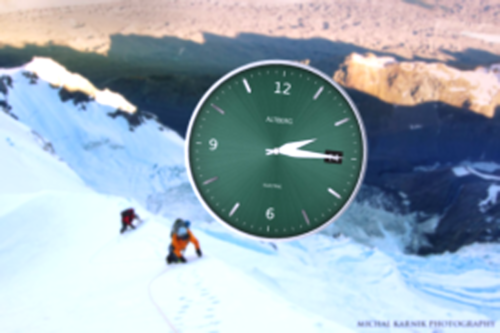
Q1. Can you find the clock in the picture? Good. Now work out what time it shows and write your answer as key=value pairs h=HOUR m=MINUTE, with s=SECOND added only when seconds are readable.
h=2 m=15
